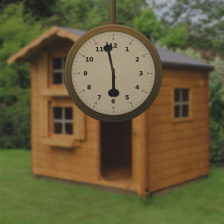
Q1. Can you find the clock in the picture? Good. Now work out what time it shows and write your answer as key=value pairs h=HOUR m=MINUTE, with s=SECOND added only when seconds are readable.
h=5 m=58
